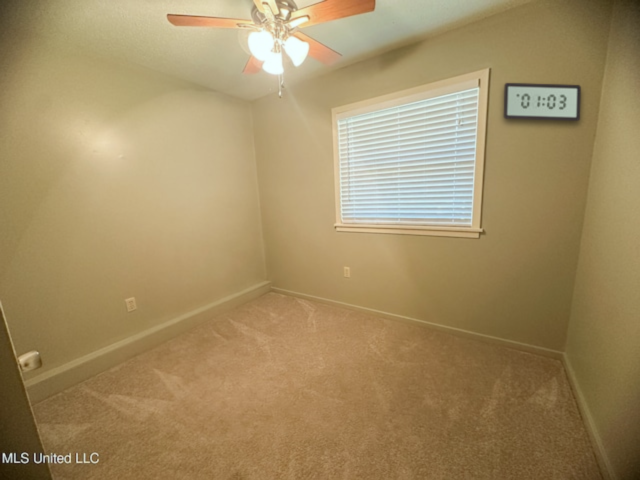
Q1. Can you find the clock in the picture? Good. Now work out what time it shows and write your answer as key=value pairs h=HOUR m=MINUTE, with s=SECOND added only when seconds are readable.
h=1 m=3
